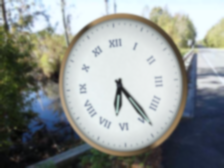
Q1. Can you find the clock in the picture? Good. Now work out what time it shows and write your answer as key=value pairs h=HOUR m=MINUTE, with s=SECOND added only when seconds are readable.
h=6 m=24
